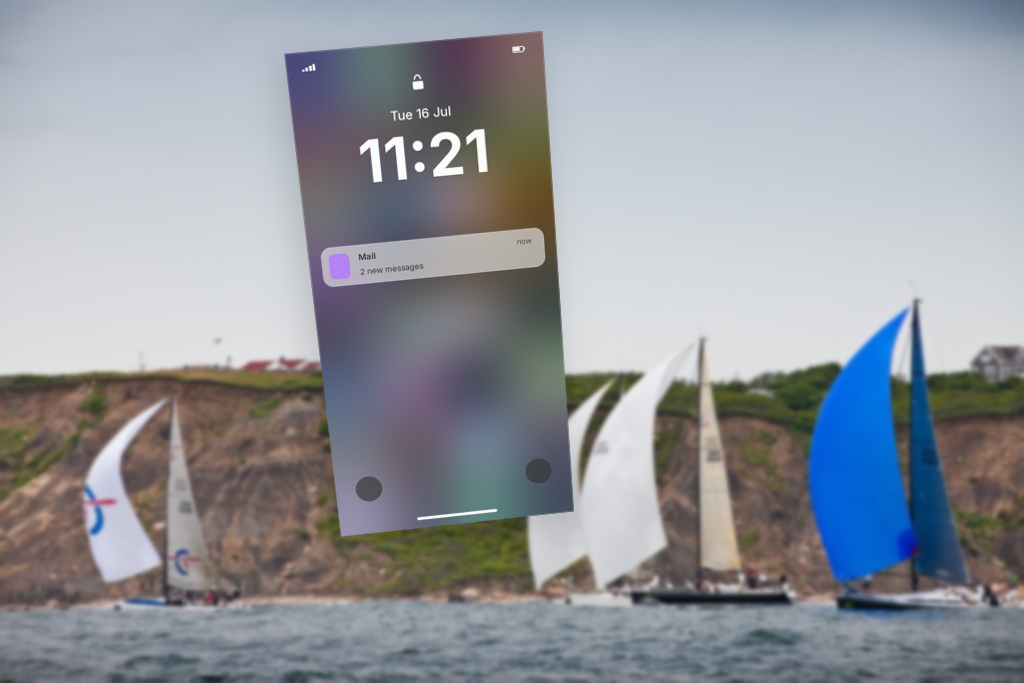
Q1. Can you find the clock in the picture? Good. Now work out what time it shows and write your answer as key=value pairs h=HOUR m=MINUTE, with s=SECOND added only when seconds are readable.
h=11 m=21
